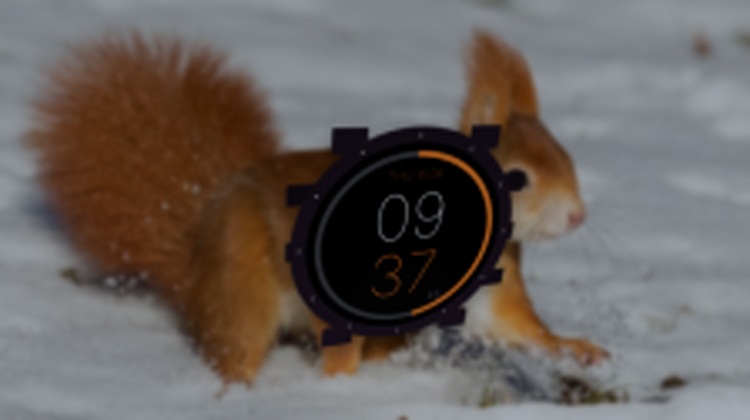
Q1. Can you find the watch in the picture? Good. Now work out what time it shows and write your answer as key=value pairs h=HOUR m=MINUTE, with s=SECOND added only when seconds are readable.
h=9 m=37
